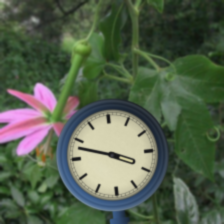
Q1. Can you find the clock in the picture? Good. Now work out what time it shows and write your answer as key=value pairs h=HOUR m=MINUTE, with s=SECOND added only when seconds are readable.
h=3 m=48
